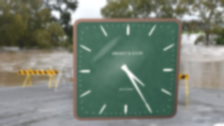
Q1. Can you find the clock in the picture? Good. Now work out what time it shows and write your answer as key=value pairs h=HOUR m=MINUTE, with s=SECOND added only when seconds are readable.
h=4 m=25
